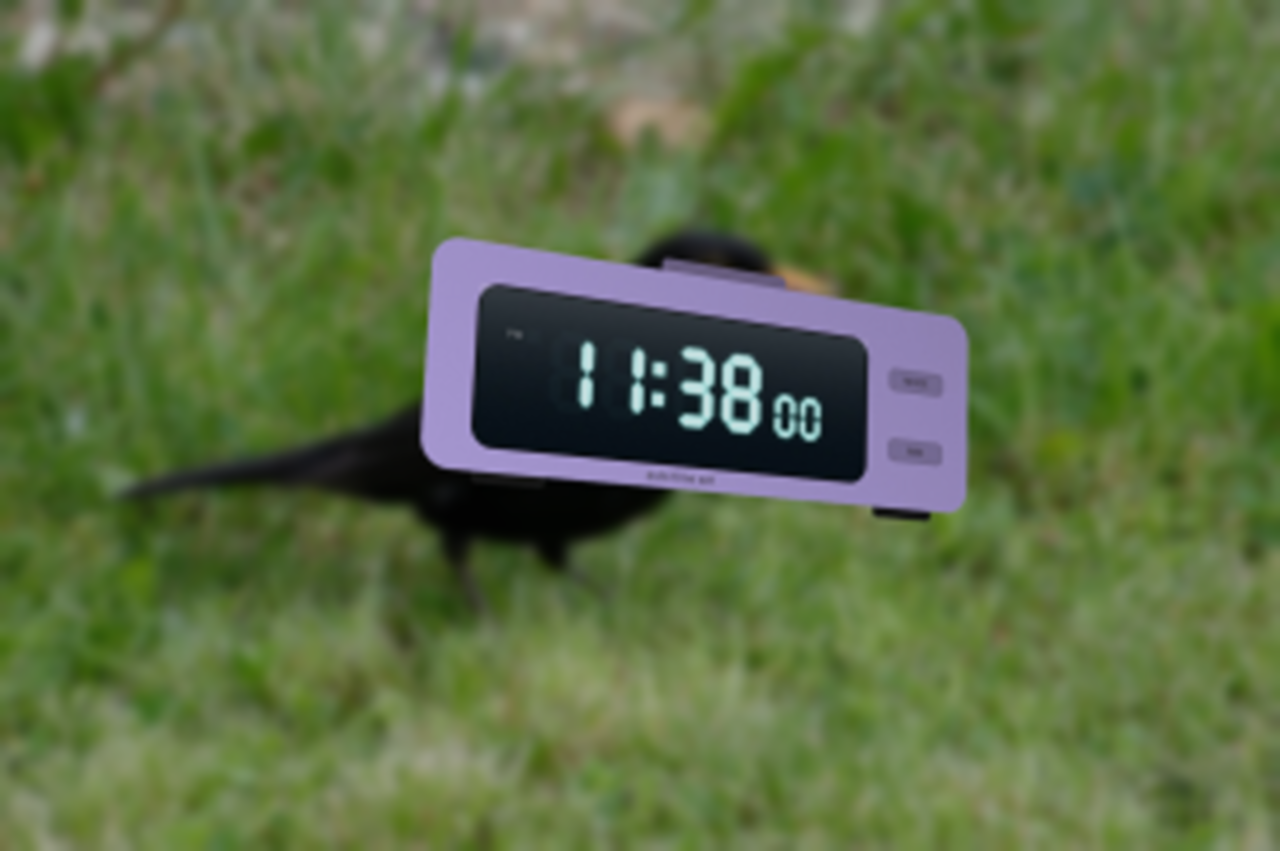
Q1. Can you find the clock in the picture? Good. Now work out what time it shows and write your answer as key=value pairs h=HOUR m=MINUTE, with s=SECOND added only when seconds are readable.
h=11 m=38 s=0
